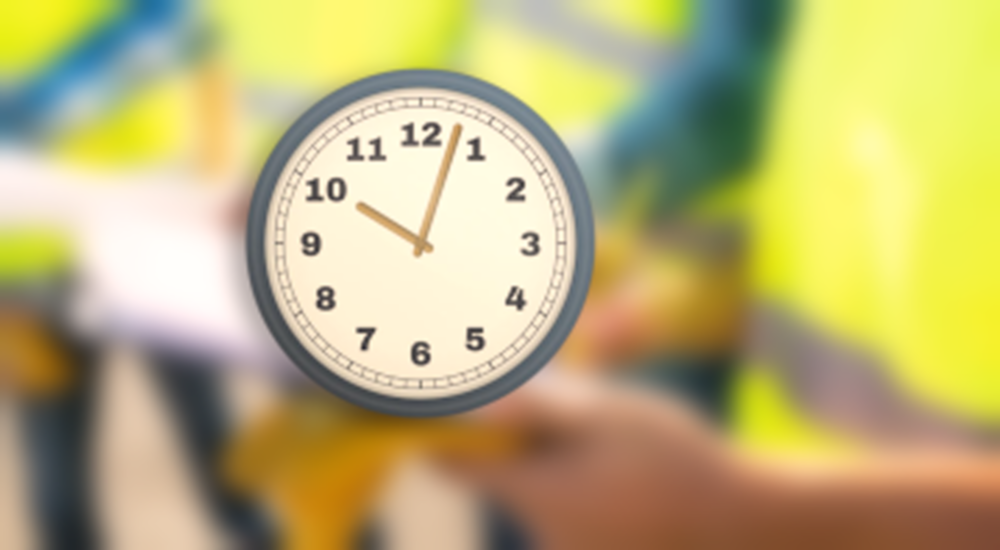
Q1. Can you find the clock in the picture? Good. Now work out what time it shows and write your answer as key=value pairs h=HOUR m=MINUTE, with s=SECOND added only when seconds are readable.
h=10 m=3
